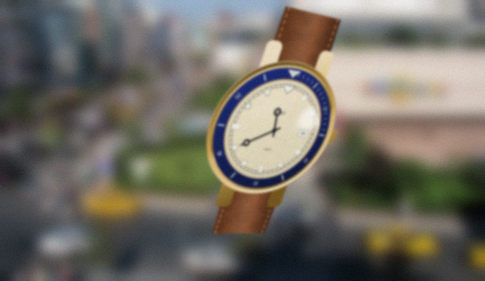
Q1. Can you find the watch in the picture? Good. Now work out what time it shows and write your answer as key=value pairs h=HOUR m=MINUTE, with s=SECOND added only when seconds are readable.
h=11 m=40
